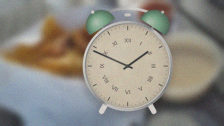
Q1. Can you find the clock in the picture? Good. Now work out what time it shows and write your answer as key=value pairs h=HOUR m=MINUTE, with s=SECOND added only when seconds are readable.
h=1 m=49
